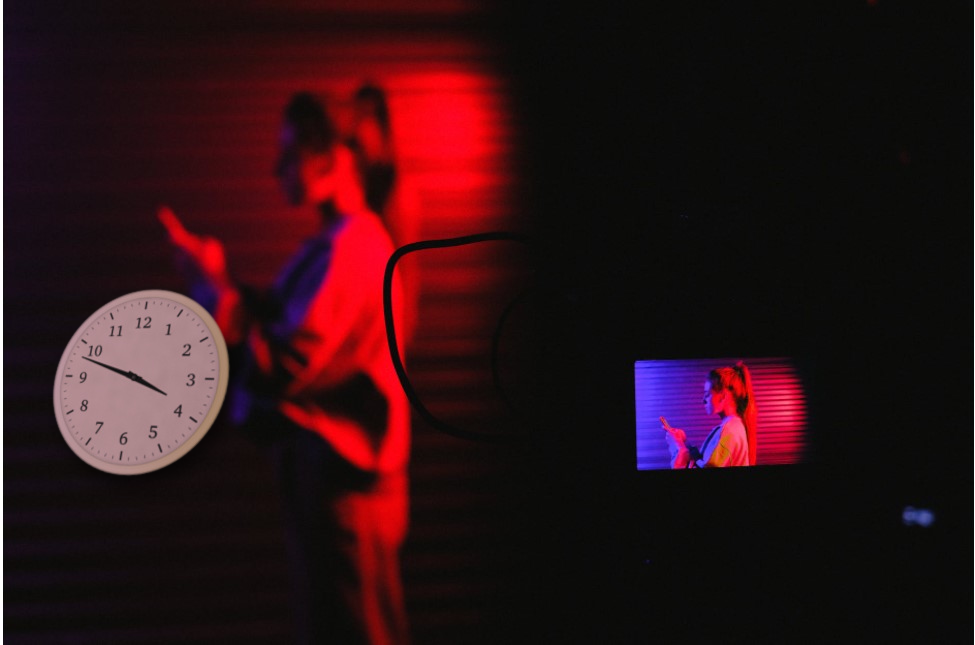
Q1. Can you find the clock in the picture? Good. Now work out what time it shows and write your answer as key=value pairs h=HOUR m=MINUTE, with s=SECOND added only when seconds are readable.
h=3 m=48
